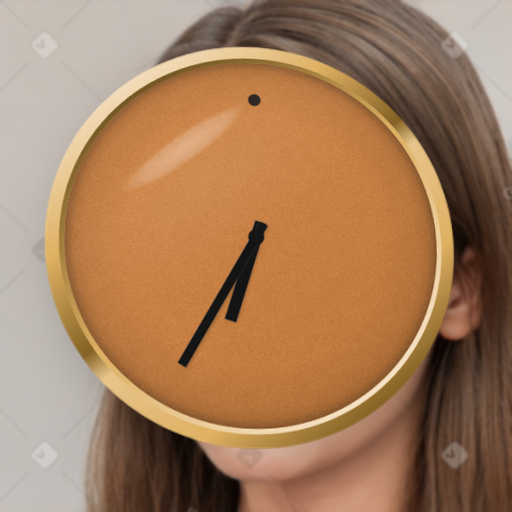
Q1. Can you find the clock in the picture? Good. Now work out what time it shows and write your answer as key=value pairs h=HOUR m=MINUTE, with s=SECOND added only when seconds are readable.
h=6 m=35
